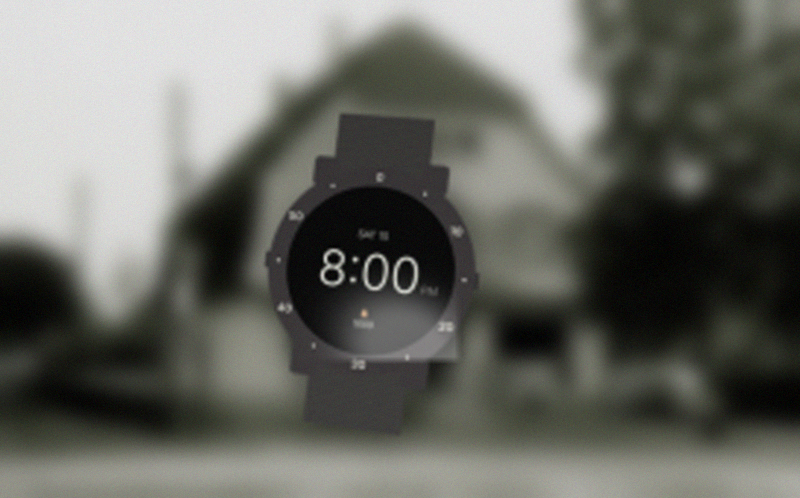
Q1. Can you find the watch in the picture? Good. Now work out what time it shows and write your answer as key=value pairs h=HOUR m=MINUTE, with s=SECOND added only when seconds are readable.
h=8 m=0
